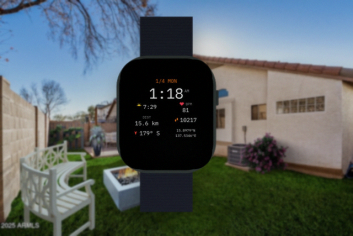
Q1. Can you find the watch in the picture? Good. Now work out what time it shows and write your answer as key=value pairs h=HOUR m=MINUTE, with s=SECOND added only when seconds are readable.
h=1 m=18
